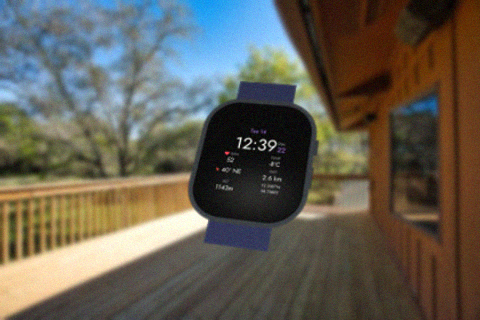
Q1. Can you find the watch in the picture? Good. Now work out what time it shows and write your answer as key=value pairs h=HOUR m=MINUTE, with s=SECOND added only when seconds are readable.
h=12 m=39
